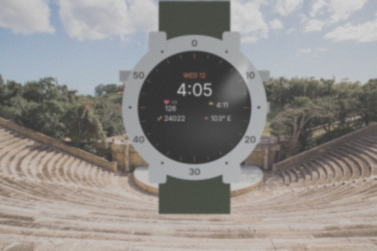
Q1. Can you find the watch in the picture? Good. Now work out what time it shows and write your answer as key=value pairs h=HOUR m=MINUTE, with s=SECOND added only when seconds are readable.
h=4 m=5
